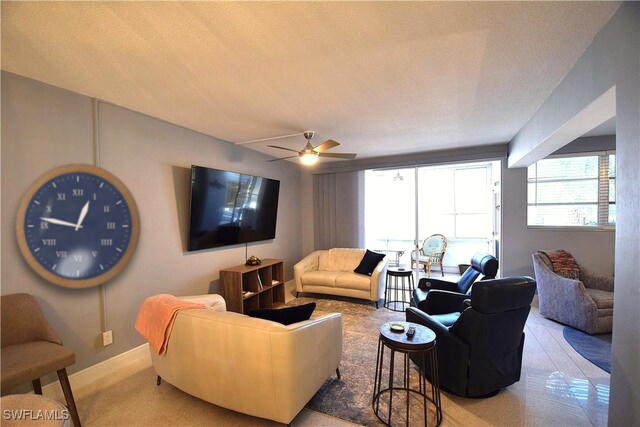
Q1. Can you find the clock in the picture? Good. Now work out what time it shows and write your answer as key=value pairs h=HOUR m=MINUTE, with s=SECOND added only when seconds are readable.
h=12 m=47
